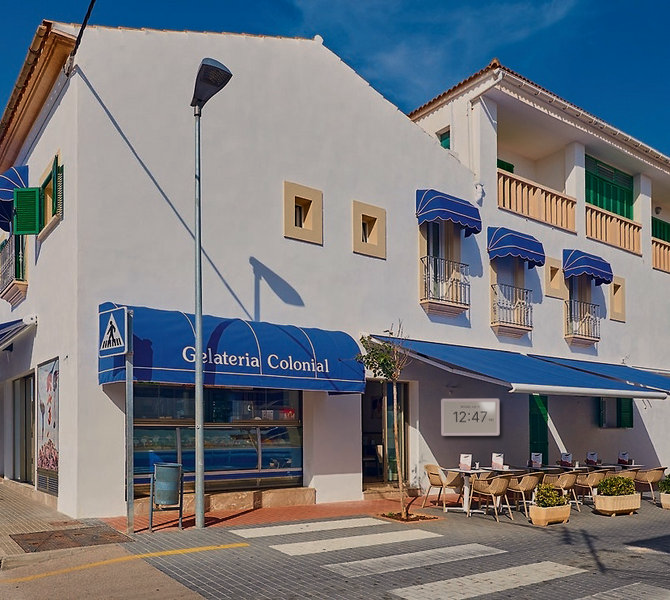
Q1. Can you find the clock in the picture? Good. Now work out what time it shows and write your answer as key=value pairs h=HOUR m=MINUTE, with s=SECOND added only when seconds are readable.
h=12 m=47
